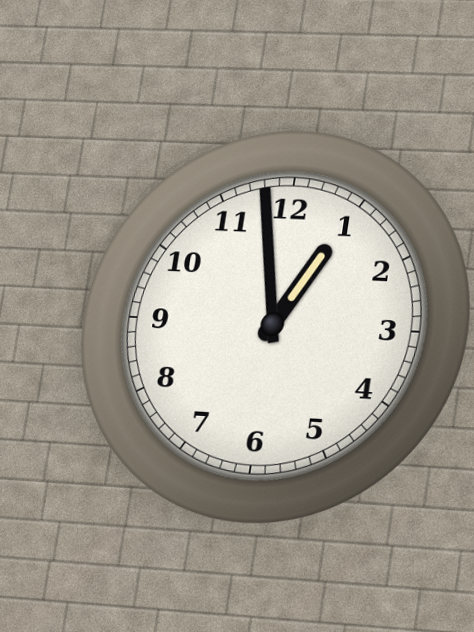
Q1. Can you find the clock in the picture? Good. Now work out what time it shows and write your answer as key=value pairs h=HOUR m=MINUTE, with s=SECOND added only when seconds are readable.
h=12 m=58
